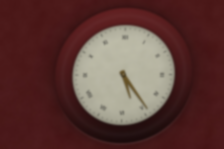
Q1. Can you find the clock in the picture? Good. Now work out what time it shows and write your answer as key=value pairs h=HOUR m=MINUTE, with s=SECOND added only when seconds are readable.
h=5 m=24
